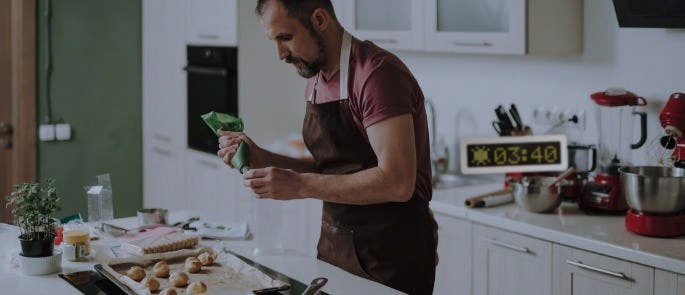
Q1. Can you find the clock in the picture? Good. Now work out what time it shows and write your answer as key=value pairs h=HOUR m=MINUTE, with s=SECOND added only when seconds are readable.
h=3 m=40
